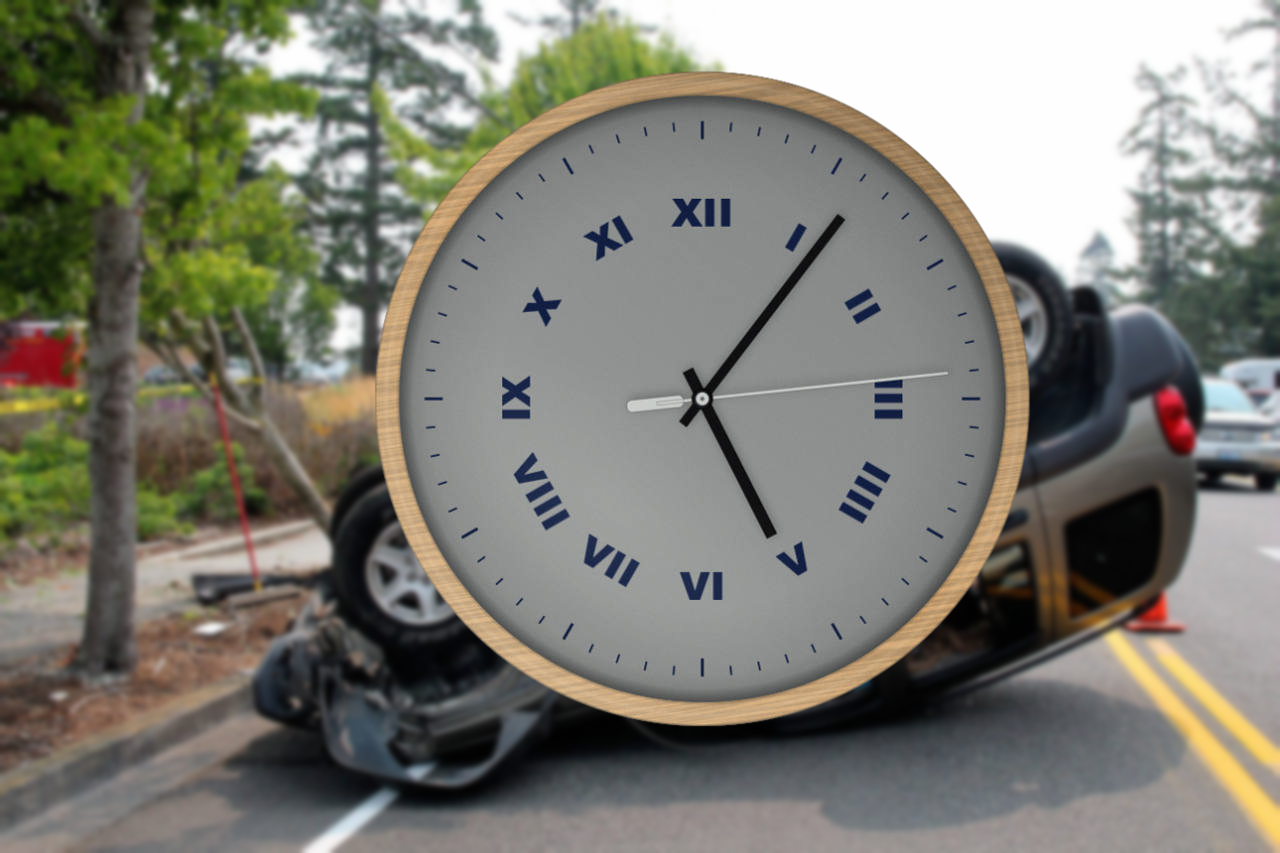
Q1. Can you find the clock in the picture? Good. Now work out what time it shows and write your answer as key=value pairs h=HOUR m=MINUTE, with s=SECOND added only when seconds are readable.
h=5 m=6 s=14
